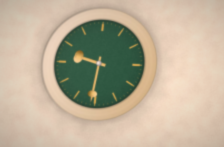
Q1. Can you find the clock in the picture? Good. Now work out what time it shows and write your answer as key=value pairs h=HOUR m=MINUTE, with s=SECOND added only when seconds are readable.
h=9 m=31
